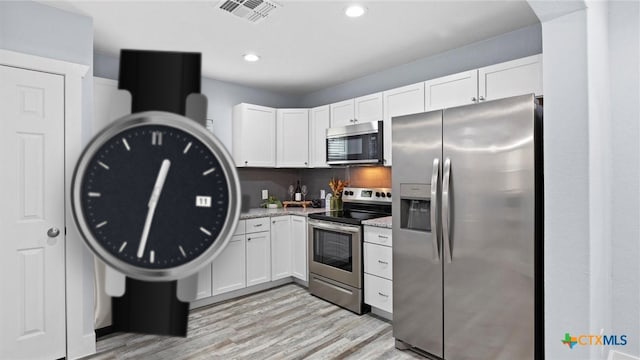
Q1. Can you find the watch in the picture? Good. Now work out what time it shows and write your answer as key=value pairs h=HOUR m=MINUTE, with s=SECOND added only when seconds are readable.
h=12 m=32
